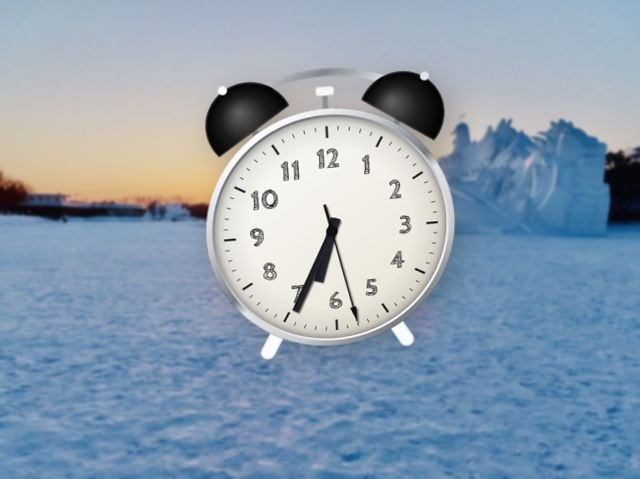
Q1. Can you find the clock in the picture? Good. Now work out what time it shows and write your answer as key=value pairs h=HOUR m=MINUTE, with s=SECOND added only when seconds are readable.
h=6 m=34 s=28
